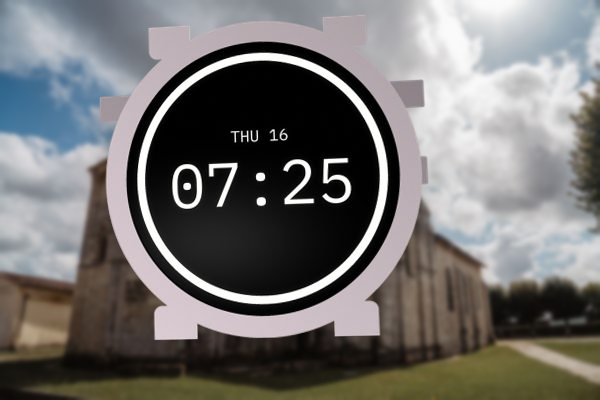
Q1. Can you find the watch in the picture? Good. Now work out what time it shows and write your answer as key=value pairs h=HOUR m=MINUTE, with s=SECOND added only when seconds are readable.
h=7 m=25
